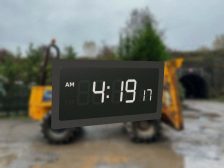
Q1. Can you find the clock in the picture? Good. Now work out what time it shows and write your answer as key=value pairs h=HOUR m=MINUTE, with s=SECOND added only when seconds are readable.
h=4 m=19 s=17
